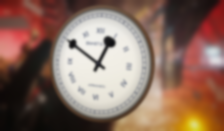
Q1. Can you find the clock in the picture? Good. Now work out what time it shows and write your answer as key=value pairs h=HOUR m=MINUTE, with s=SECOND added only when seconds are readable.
h=12 m=50
